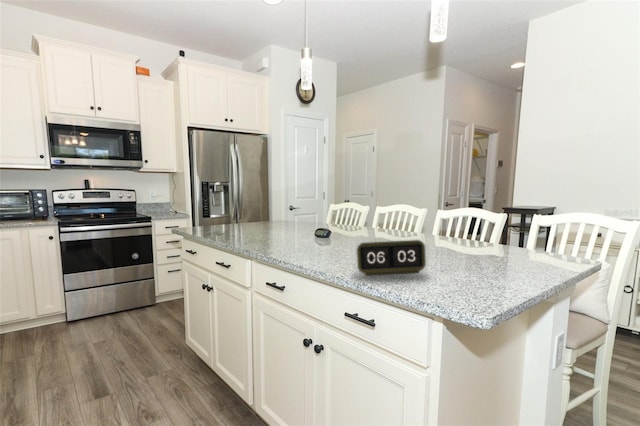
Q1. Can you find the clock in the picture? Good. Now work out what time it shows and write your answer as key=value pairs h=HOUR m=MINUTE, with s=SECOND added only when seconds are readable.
h=6 m=3
